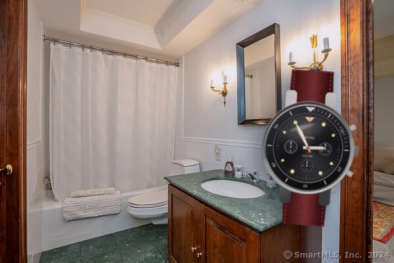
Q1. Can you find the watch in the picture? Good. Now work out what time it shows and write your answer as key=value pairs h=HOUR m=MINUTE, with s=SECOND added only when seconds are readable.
h=2 m=55
